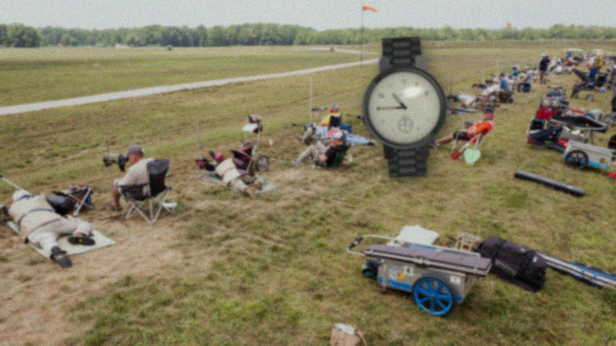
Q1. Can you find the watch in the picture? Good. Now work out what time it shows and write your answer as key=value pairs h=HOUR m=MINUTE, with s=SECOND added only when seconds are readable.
h=10 m=45
